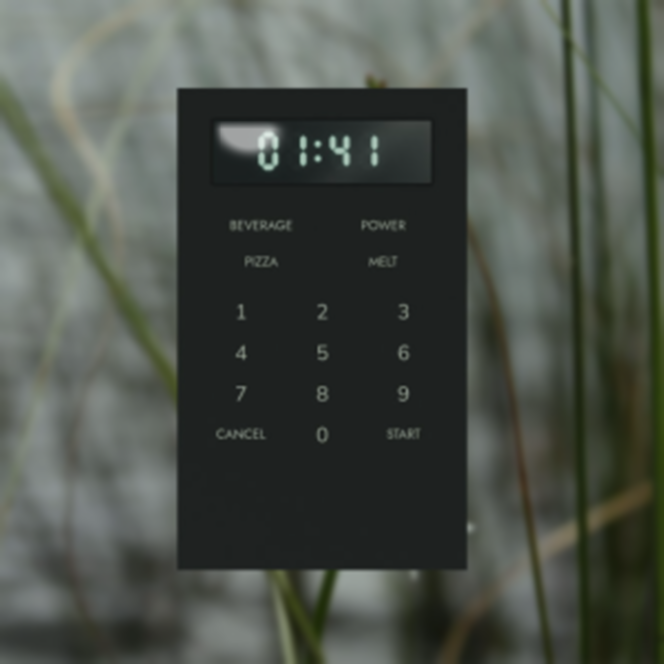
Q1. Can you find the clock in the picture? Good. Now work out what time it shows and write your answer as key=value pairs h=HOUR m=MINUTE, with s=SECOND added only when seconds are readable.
h=1 m=41
